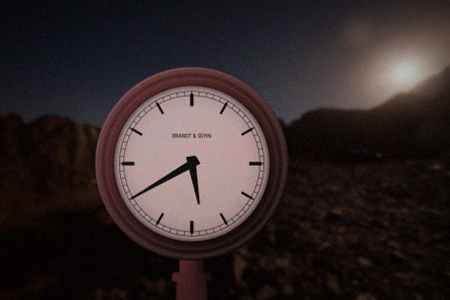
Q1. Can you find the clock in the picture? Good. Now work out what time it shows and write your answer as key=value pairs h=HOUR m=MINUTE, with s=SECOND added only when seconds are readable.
h=5 m=40
